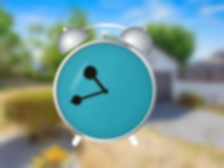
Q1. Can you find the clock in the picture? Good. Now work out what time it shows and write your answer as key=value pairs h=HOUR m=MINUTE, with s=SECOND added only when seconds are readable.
h=10 m=42
